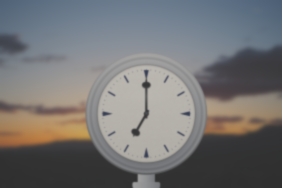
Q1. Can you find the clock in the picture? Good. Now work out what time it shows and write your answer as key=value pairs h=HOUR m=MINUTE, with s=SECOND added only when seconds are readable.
h=7 m=0
